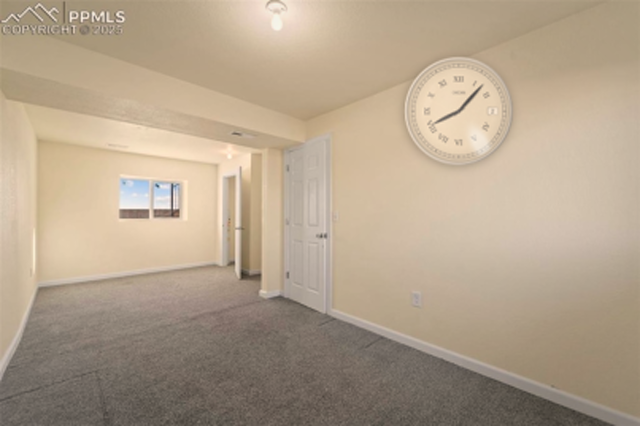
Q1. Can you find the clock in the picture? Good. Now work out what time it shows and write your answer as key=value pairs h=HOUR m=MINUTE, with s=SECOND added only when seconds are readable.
h=8 m=7
